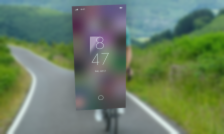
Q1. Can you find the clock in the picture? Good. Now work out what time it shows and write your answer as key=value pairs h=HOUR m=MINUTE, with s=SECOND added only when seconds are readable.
h=8 m=47
